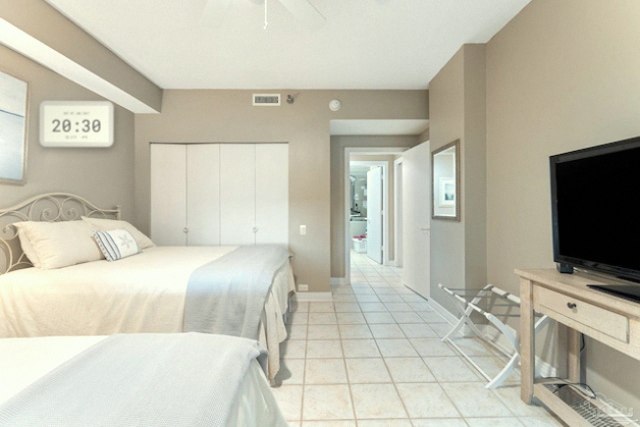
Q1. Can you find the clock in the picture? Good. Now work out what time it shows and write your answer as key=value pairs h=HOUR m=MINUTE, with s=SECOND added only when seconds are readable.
h=20 m=30
